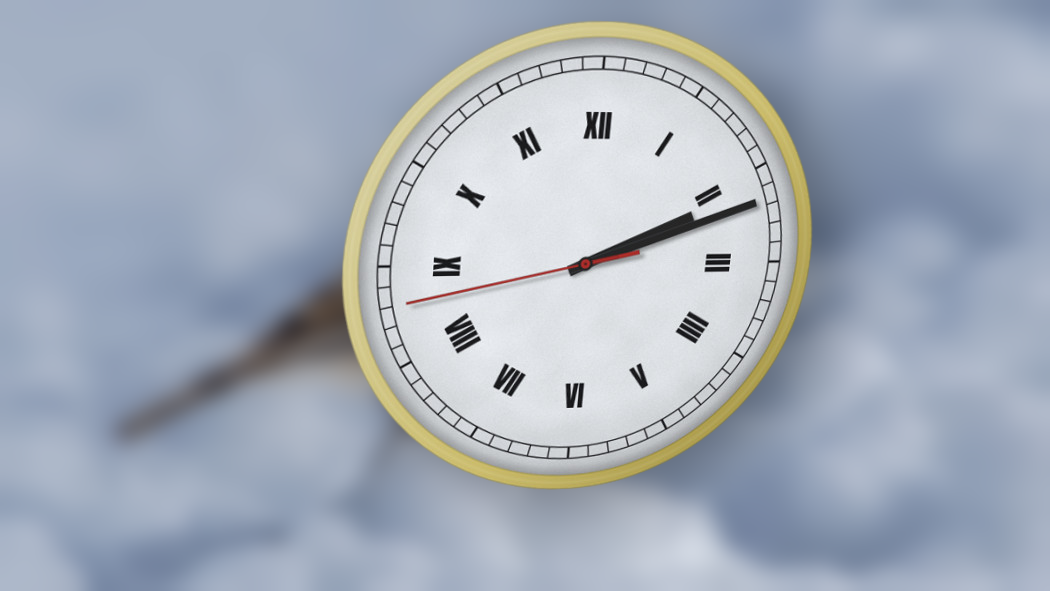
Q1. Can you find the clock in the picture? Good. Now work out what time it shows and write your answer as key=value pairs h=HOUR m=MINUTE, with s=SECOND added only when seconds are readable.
h=2 m=11 s=43
